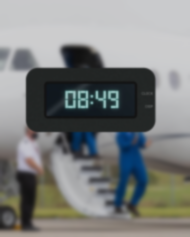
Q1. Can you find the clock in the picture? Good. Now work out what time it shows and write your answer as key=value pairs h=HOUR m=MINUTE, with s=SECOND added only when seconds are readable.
h=8 m=49
